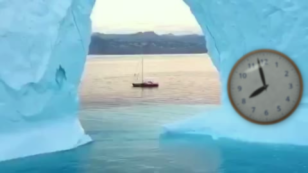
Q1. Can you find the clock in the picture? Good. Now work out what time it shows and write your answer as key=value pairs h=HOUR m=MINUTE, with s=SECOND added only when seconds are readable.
h=7 m=58
